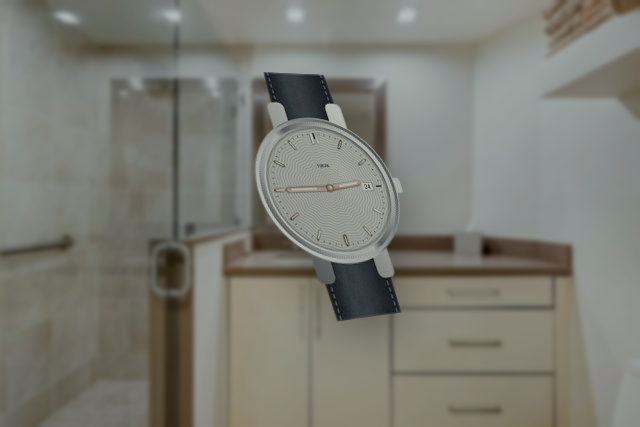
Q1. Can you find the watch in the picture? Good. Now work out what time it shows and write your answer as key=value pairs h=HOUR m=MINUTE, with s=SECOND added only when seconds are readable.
h=2 m=45
